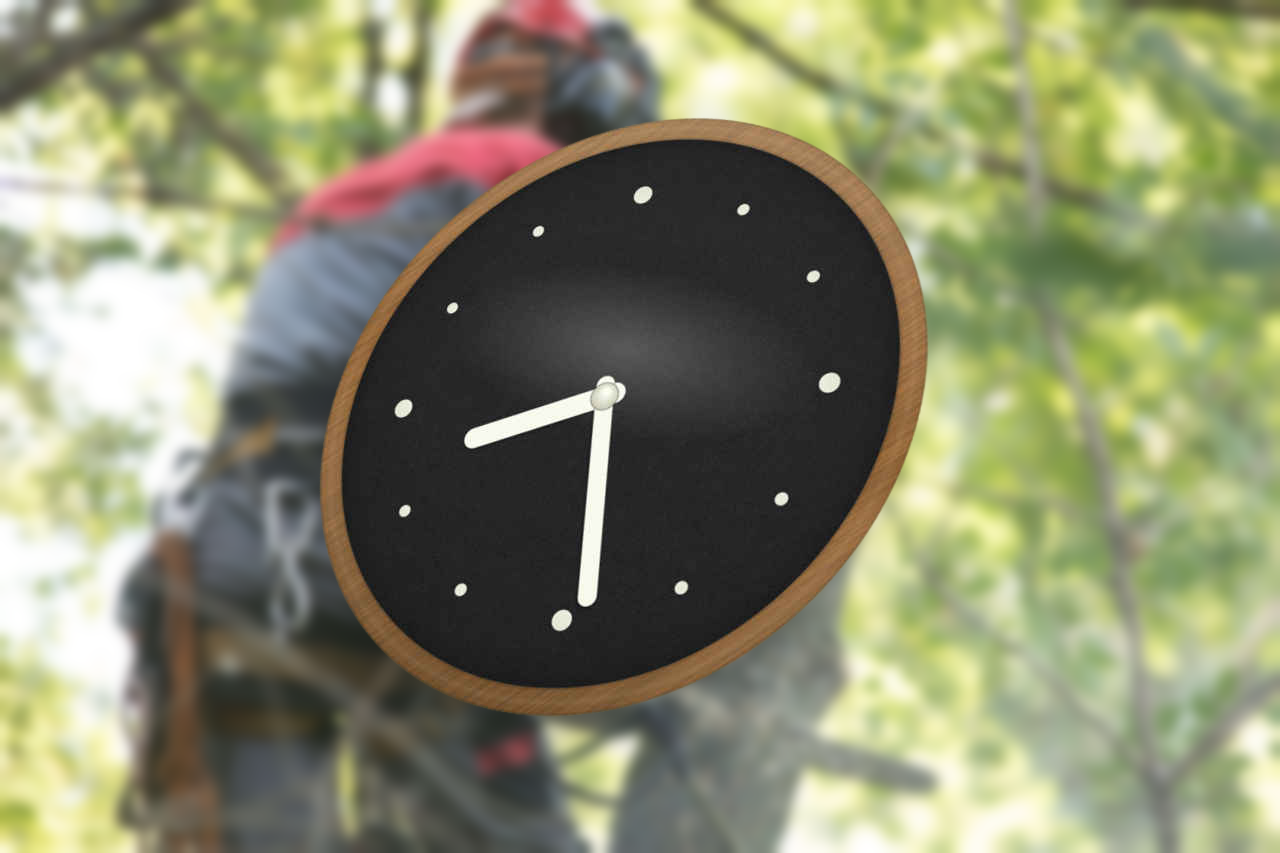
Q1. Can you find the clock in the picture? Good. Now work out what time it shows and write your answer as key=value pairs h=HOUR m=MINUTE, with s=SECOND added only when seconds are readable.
h=8 m=29
